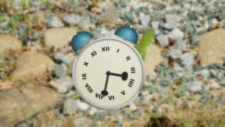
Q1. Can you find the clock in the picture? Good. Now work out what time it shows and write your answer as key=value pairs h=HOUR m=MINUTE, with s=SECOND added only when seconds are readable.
h=3 m=33
